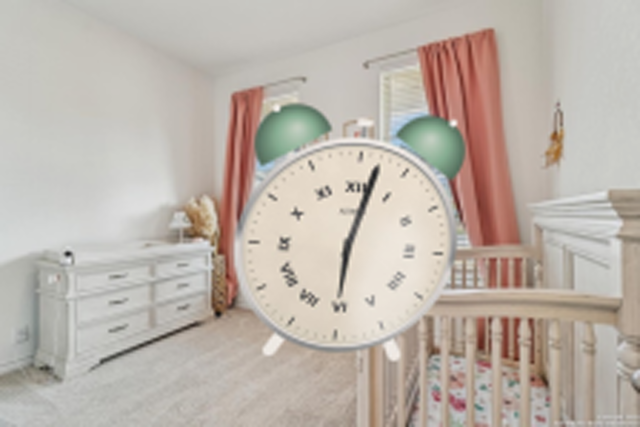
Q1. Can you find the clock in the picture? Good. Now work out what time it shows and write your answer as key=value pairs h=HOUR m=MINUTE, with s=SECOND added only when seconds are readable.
h=6 m=2
